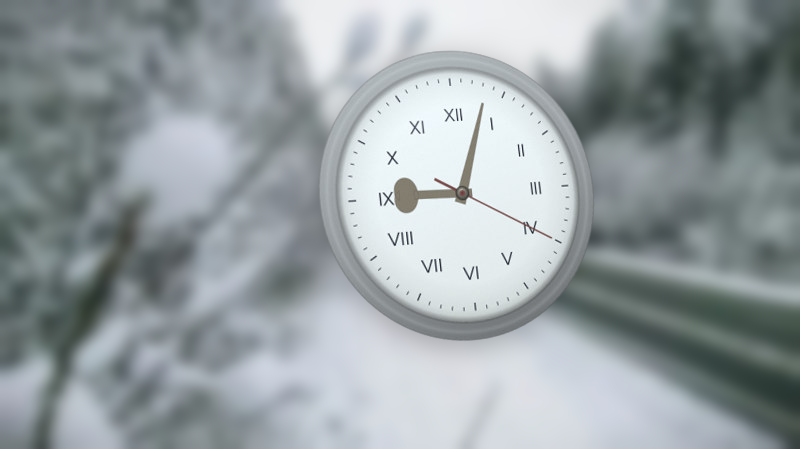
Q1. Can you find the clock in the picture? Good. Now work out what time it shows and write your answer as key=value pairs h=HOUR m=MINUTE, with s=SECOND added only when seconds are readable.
h=9 m=3 s=20
